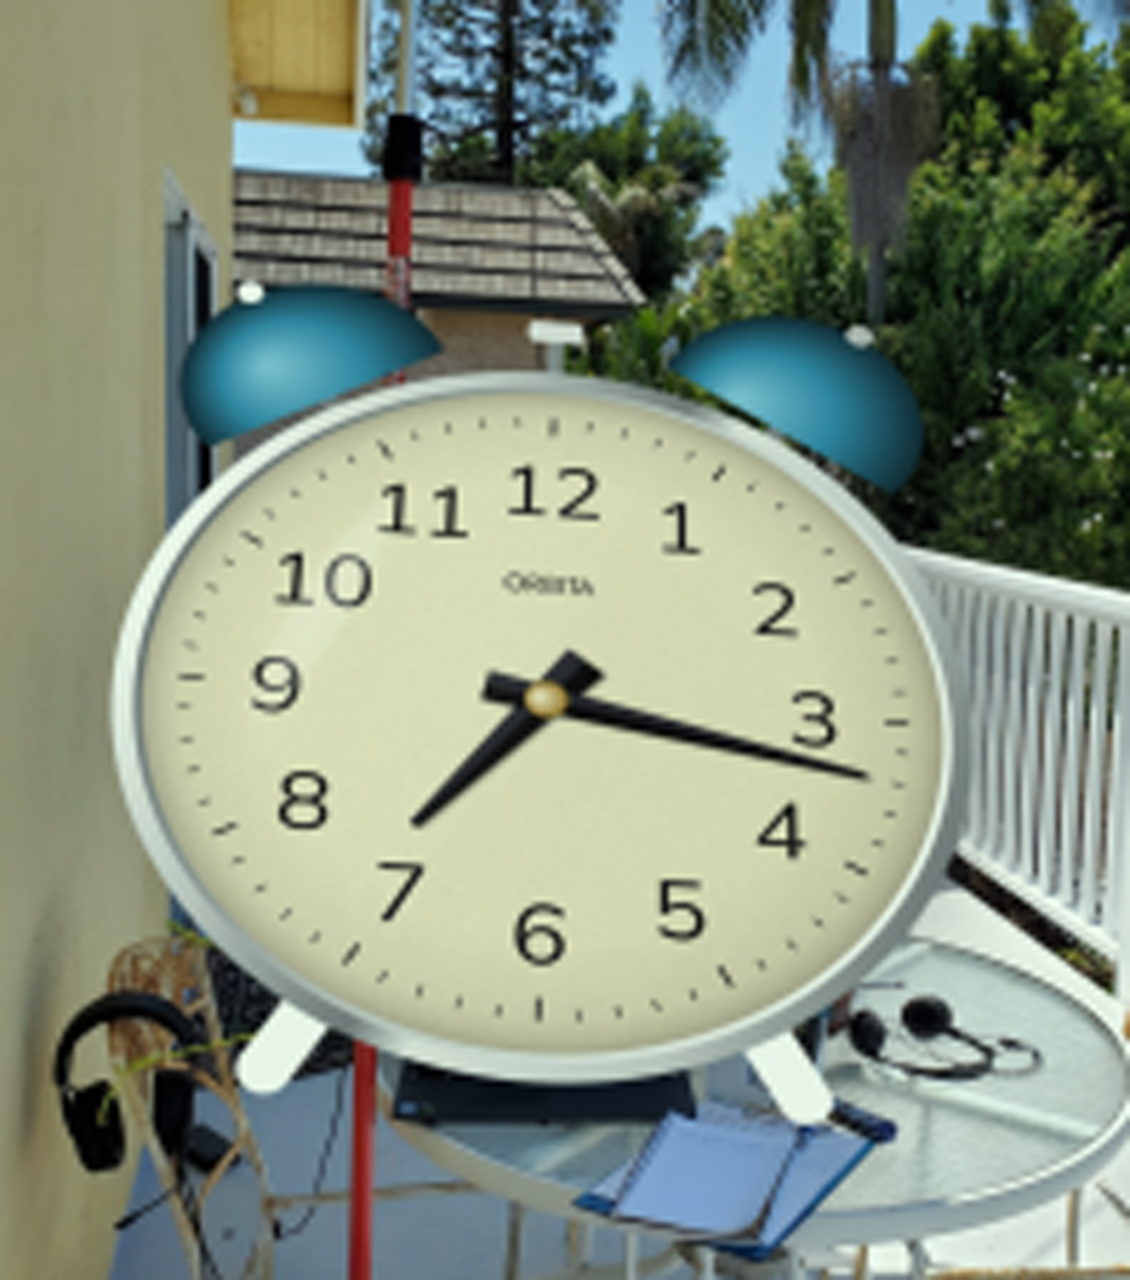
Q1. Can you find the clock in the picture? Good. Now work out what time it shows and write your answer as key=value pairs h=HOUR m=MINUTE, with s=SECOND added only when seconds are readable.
h=7 m=17
